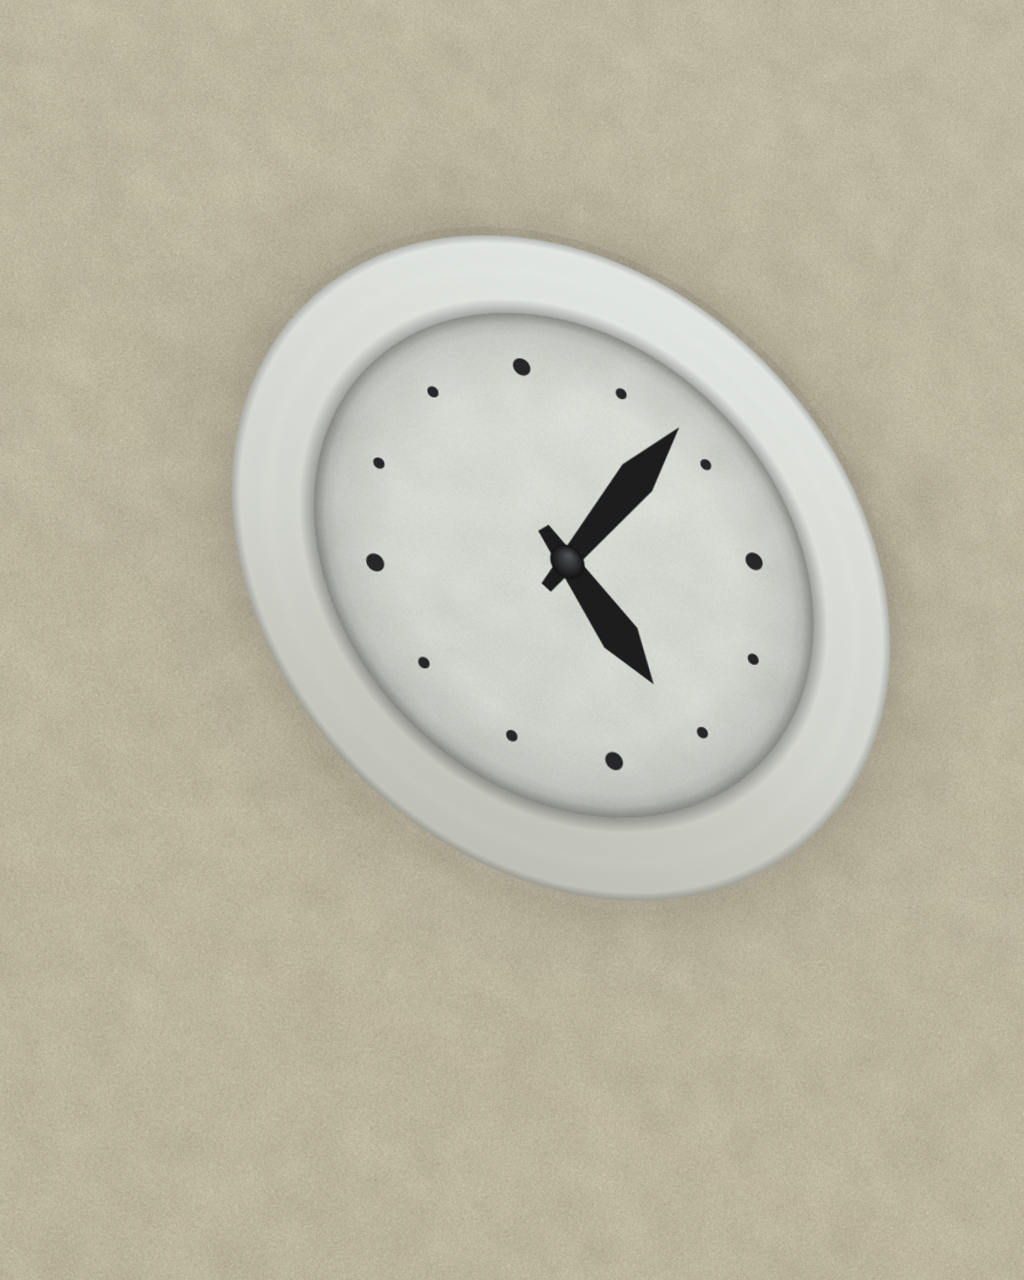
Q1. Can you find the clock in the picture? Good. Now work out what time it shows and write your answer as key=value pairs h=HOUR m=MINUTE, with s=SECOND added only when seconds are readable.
h=5 m=8
